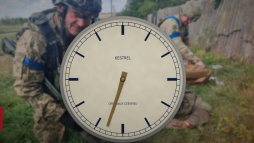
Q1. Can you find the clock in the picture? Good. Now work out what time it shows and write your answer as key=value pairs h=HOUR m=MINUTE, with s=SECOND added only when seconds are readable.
h=6 m=33
